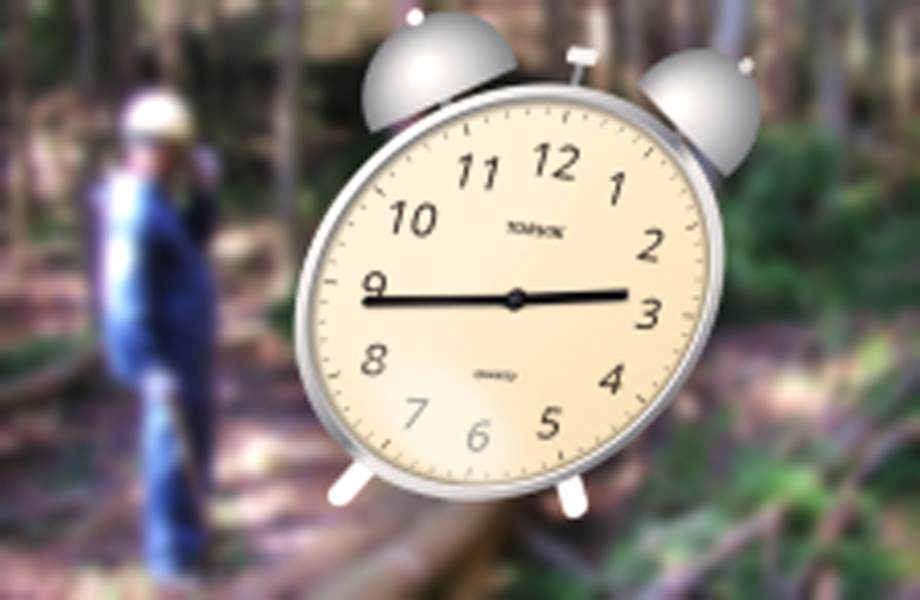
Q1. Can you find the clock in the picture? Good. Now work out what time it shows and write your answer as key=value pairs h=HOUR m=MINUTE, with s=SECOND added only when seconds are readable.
h=2 m=44
